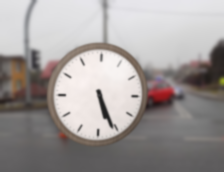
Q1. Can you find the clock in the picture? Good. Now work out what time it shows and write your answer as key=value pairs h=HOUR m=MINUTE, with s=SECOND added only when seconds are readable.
h=5 m=26
